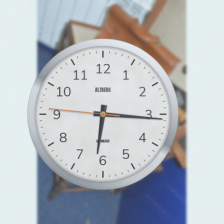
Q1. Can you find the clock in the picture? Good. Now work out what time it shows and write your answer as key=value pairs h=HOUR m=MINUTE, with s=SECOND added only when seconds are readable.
h=6 m=15 s=46
